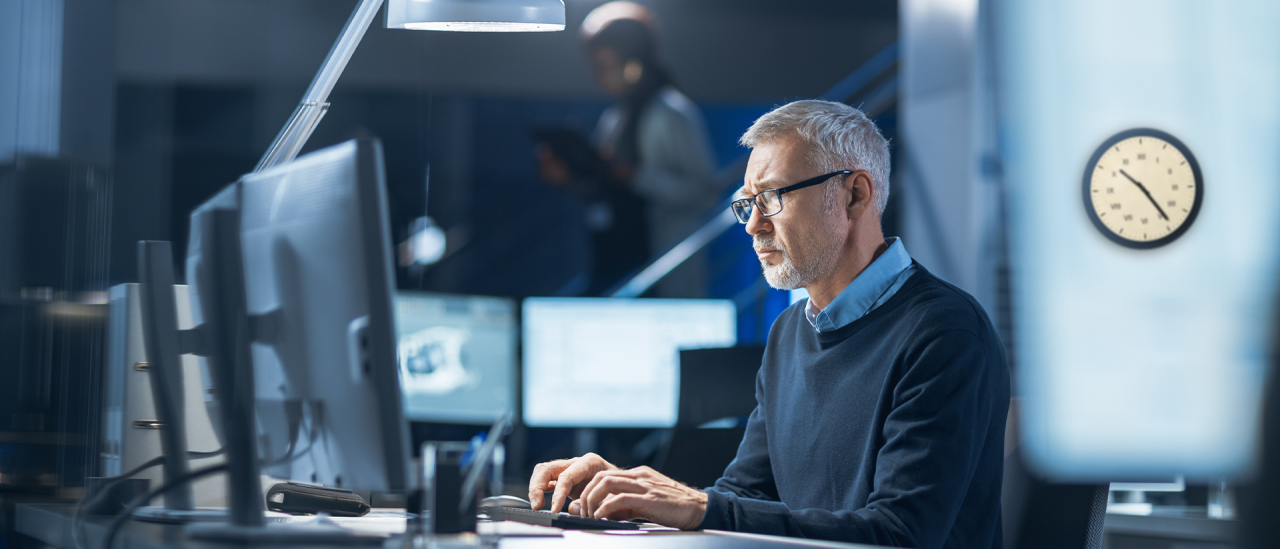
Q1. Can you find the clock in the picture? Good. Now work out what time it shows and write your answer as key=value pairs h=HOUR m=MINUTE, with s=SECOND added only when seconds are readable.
h=10 m=24
